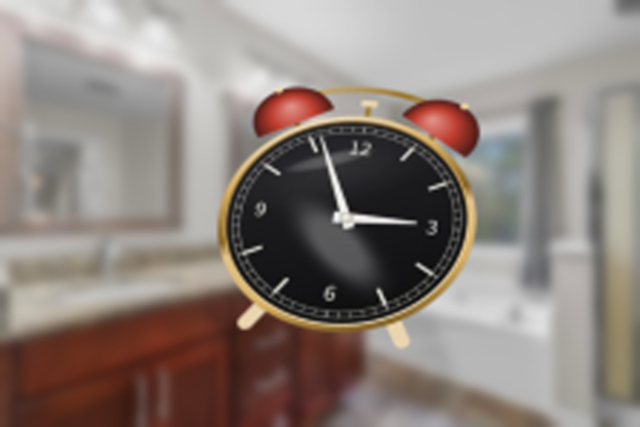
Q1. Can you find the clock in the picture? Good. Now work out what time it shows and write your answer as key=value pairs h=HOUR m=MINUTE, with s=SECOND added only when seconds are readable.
h=2 m=56
